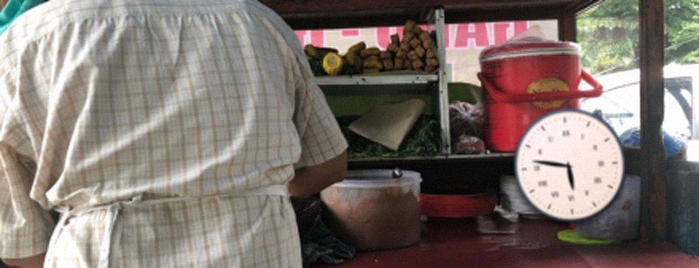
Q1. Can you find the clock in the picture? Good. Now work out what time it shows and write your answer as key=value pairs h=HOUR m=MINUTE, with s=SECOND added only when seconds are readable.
h=5 m=47
